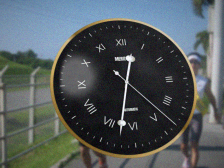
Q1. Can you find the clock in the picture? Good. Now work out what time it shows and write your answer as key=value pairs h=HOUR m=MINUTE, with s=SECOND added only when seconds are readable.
h=12 m=32 s=23
